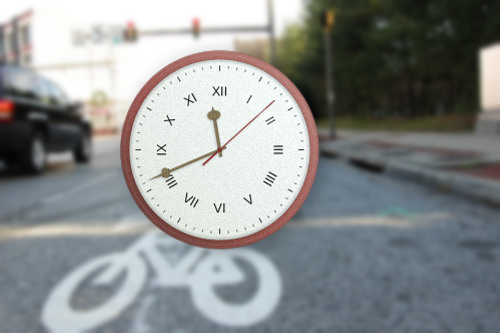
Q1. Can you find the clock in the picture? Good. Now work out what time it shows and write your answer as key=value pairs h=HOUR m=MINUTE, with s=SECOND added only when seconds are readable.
h=11 m=41 s=8
